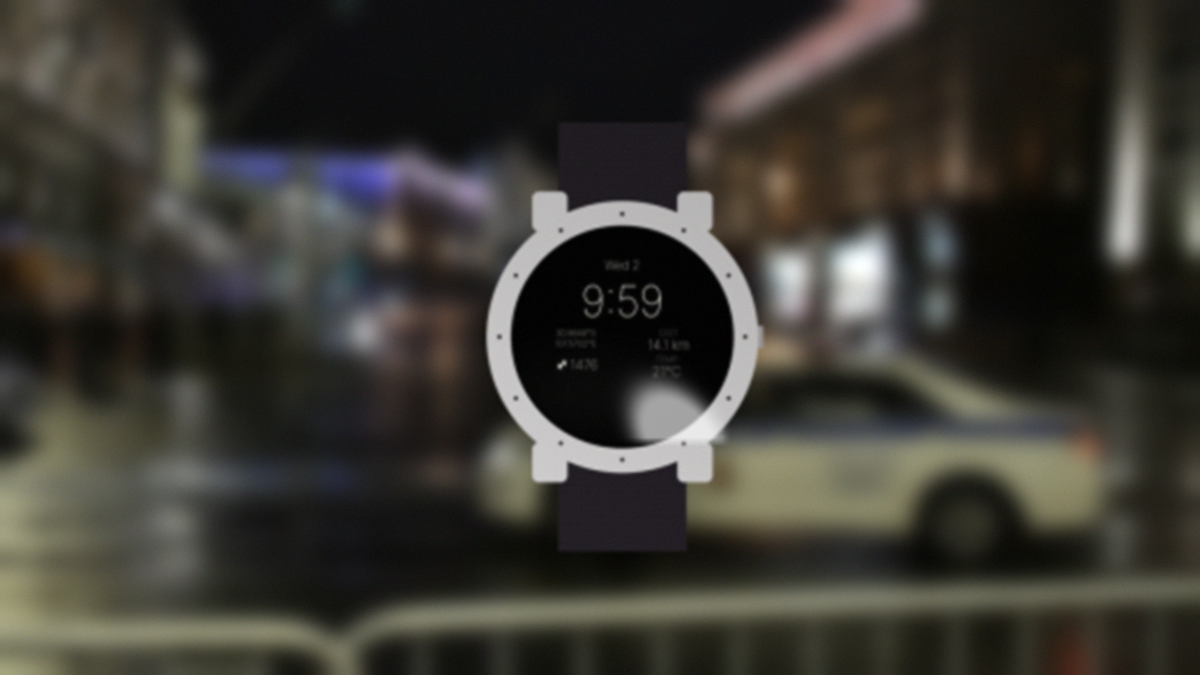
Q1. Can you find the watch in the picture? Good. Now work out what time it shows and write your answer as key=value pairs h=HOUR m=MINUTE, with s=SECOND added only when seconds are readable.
h=9 m=59
